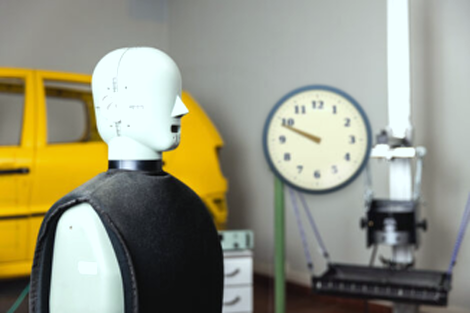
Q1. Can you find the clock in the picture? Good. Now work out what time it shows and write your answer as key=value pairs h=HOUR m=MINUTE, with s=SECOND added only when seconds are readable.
h=9 m=49
